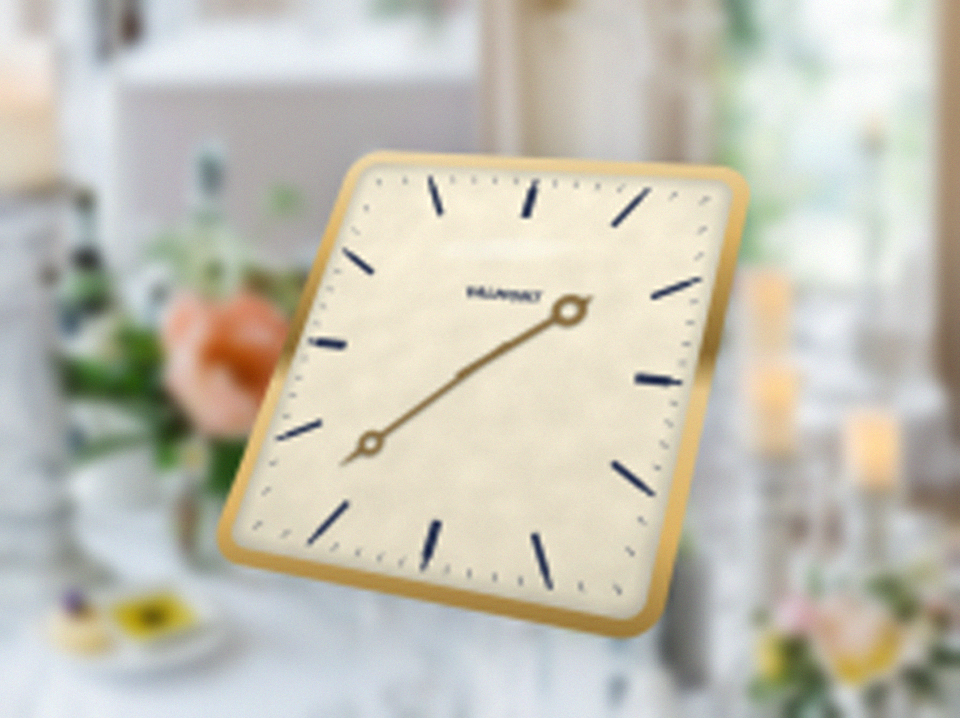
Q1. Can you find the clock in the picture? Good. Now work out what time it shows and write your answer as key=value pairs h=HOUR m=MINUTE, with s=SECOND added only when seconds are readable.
h=1 m=37
